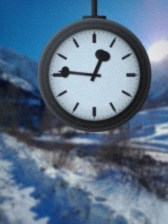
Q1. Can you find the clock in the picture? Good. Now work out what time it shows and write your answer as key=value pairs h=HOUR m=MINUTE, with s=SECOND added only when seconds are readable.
h=12 m=46
